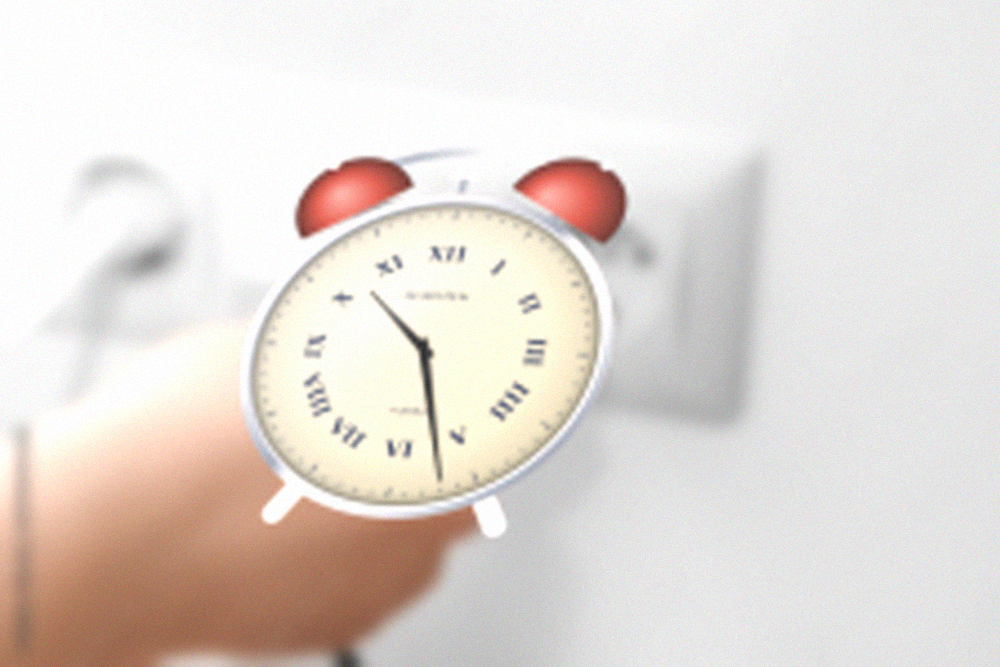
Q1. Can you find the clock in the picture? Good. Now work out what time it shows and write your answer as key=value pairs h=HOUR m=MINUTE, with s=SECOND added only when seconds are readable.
h=10 m=27
